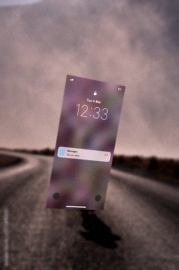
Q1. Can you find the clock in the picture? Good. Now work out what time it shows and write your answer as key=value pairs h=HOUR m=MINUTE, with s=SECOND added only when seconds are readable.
h=12 m=33
